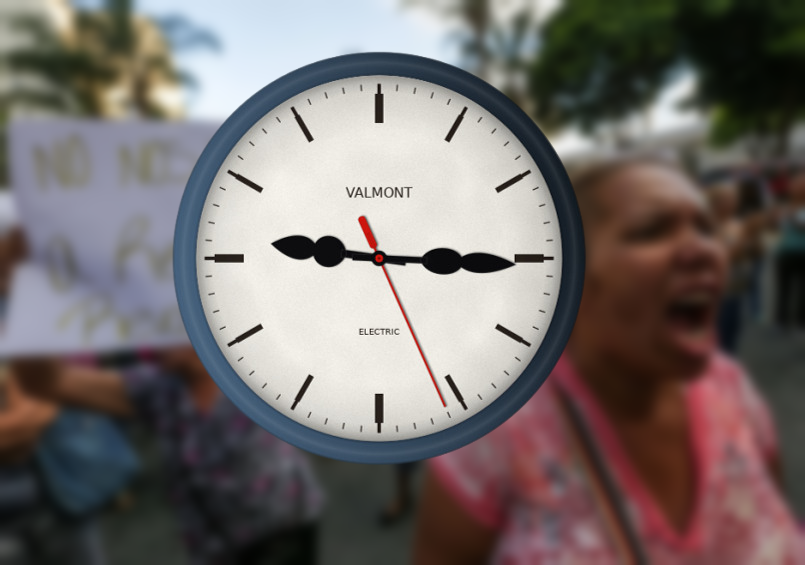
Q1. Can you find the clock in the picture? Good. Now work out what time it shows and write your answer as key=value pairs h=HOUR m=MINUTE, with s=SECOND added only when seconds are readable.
h=9 m=15 s=26
